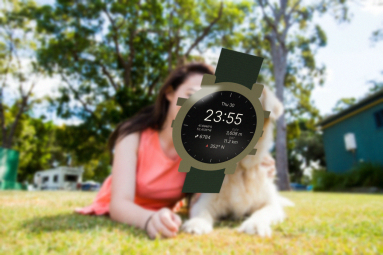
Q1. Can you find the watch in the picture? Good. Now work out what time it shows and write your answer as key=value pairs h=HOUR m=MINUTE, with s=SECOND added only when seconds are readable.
h=23 m=55
